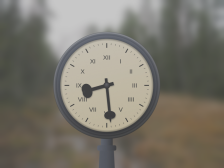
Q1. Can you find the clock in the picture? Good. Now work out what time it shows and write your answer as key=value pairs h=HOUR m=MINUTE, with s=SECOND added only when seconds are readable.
h=8 m=29
